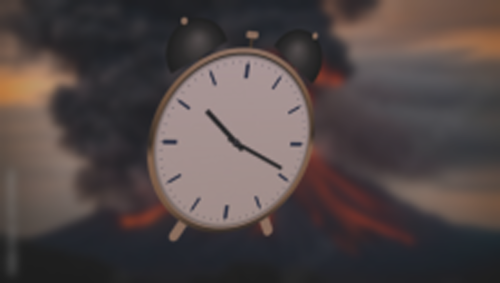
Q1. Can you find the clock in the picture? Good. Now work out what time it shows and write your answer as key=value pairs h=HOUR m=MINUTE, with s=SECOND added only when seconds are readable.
h=10 m=19
